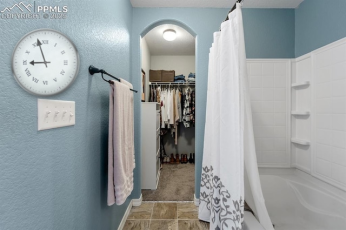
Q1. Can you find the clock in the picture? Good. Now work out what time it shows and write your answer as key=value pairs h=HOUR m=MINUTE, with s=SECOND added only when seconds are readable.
h=8 m=57
